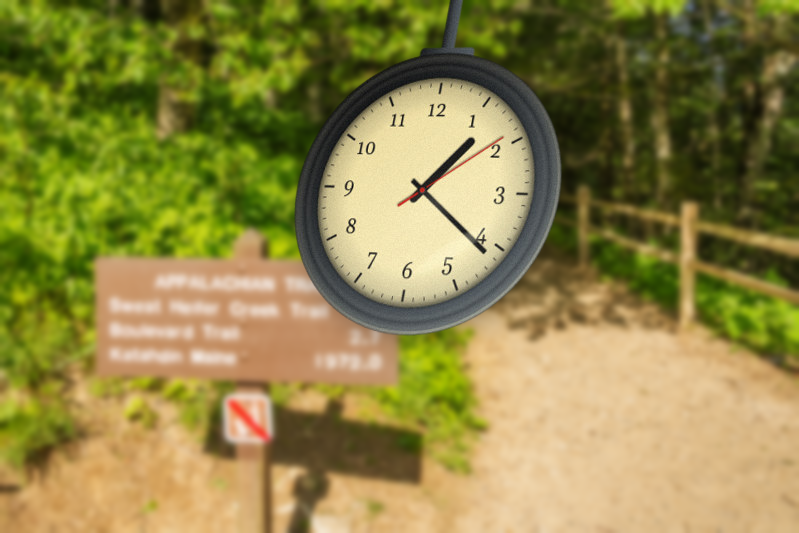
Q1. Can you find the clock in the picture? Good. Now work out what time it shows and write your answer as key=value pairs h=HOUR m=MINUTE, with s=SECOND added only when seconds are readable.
h=1 m=21 s=9
